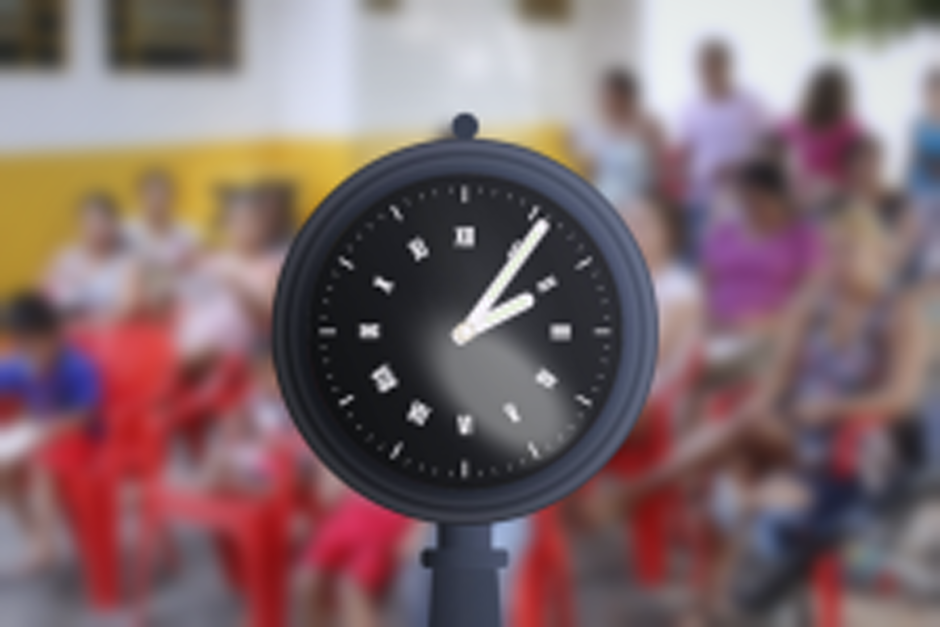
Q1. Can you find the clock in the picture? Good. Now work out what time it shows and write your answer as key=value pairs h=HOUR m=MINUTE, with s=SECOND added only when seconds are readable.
h=2 m=6
